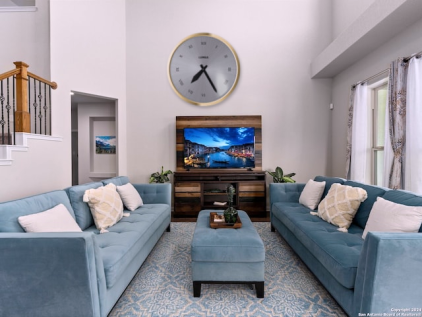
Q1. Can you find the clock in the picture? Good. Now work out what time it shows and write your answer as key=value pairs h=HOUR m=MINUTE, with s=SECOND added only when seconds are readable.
h=7 m=25
